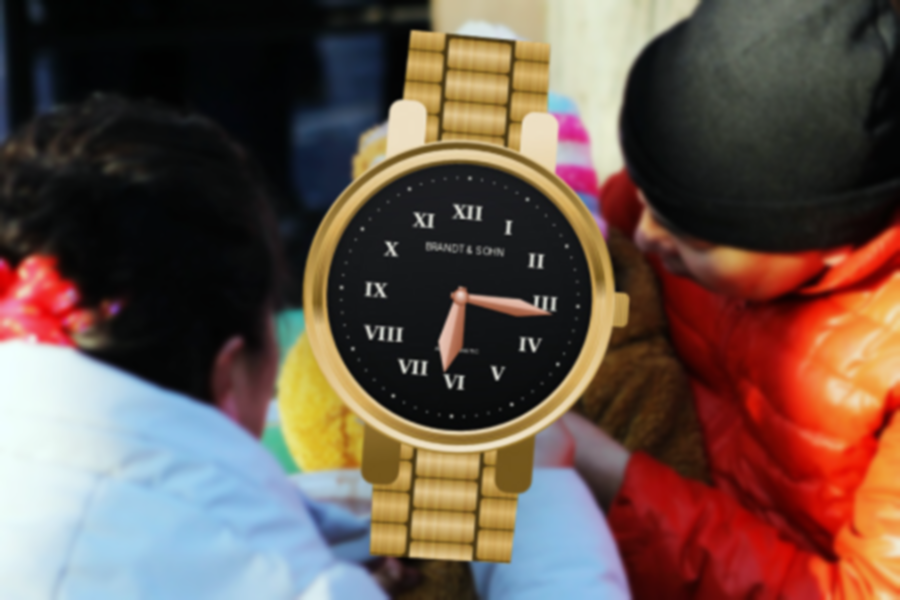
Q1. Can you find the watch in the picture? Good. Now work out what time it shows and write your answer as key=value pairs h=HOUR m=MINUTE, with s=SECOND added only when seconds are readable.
h=6 m=16
